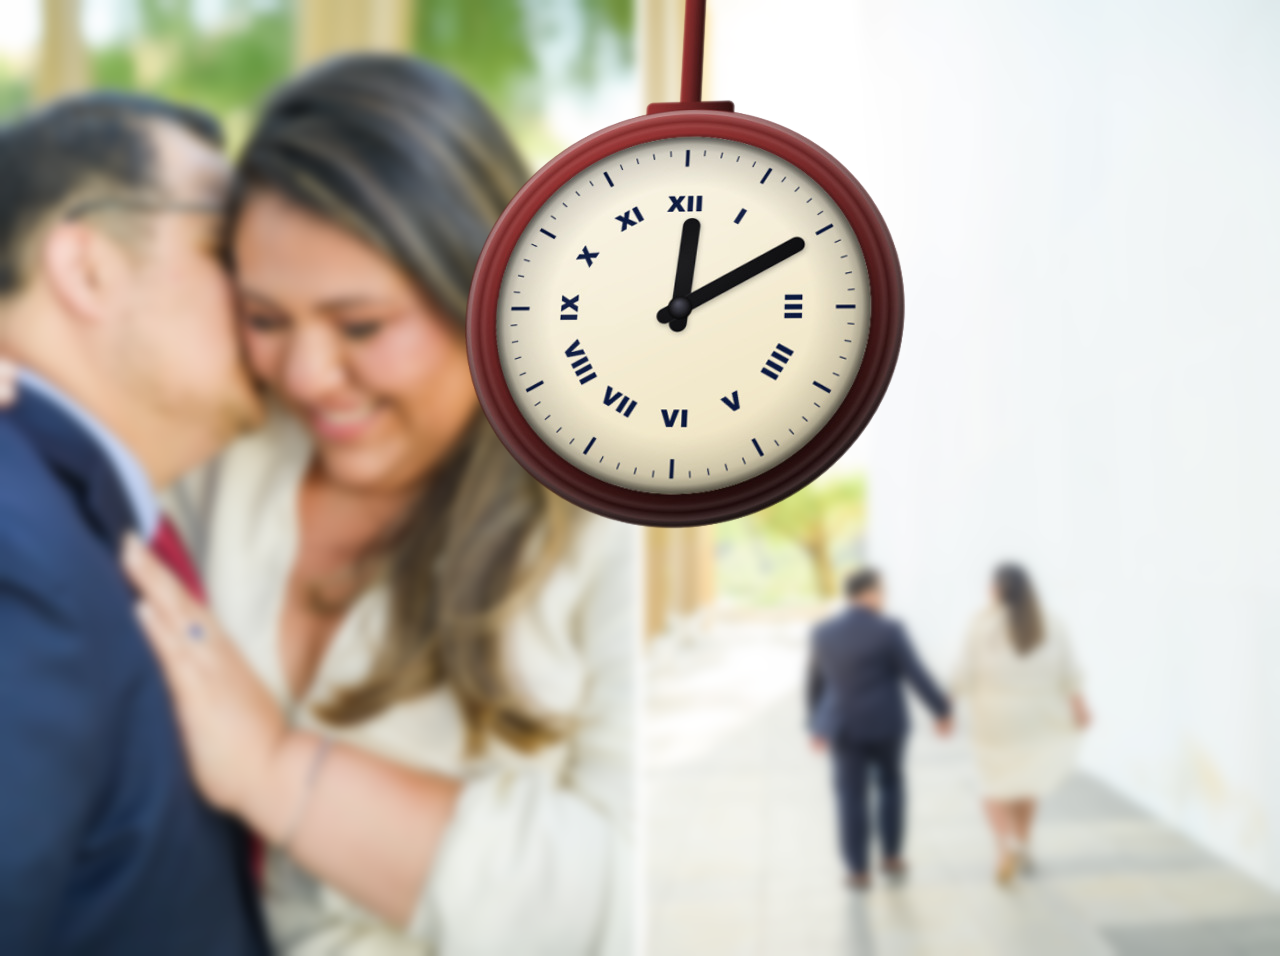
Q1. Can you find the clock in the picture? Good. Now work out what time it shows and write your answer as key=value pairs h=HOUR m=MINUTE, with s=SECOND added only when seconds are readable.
h=12 m=10
